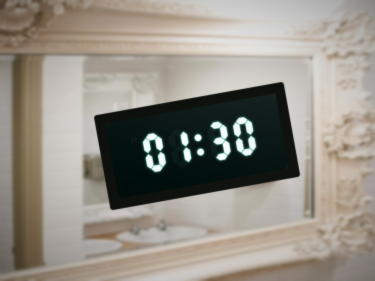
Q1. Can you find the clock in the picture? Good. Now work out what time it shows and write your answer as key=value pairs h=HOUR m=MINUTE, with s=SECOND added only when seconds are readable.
h=1 m=30
